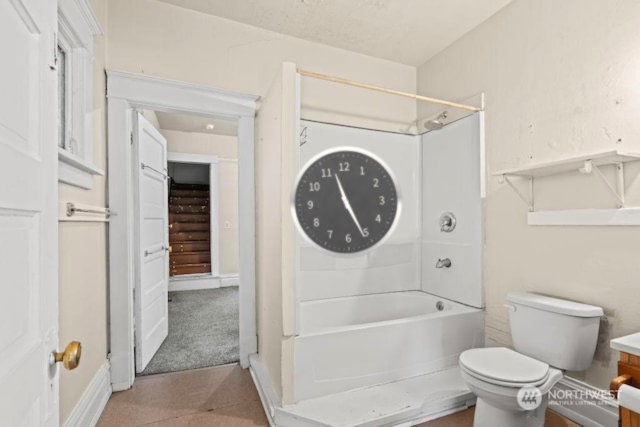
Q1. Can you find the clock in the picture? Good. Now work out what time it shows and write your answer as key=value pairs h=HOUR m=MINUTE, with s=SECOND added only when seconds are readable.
h=11 m=26
